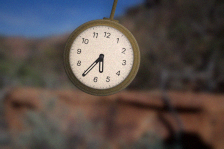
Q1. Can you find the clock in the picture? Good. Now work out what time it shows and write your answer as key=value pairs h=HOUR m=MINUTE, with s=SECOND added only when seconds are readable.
h=5 m=35
